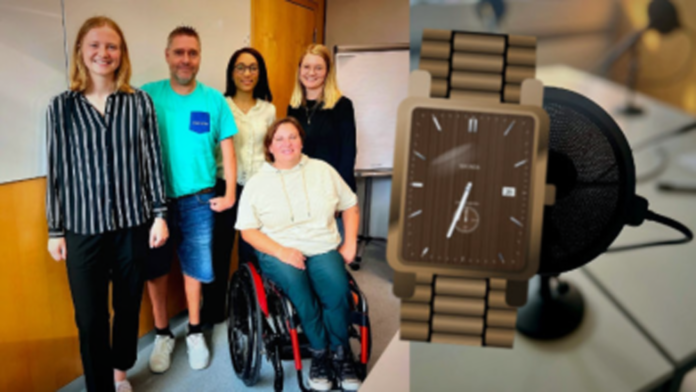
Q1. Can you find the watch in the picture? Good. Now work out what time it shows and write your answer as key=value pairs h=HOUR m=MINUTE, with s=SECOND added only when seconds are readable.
h=6 m=33
